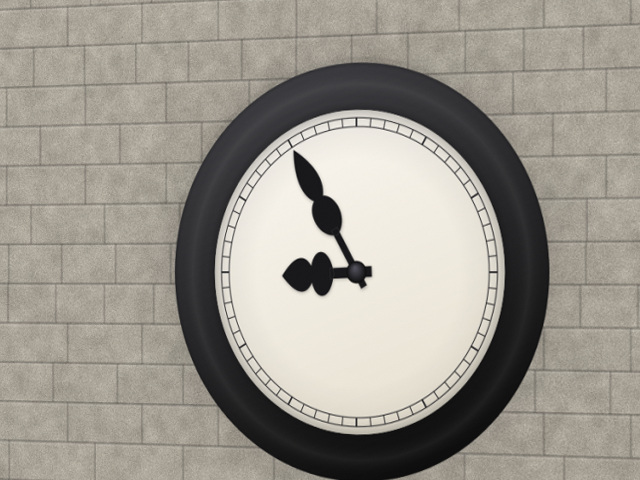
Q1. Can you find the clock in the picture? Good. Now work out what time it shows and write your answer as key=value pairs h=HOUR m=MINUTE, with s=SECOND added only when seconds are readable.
h=8 m=55
